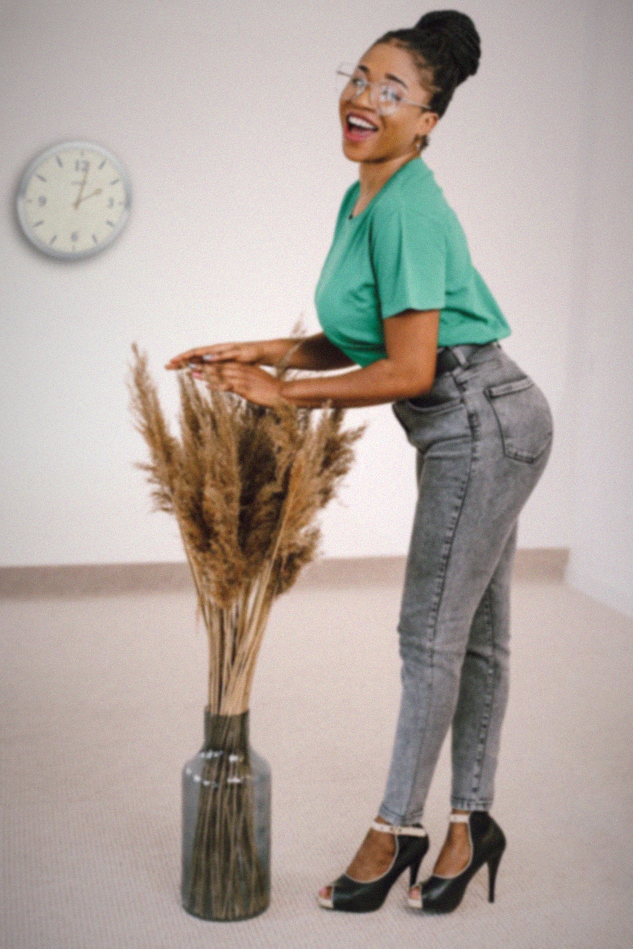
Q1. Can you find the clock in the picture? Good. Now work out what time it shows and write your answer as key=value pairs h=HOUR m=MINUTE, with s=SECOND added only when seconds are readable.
h=2 m=2
